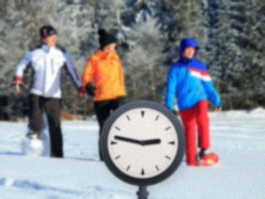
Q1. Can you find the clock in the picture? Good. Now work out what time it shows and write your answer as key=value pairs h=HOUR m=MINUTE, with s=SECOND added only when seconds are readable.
h=2 m=47
